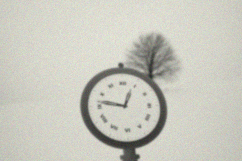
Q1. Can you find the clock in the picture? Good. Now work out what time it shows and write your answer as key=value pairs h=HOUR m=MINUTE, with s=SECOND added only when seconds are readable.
h=12 m=47
